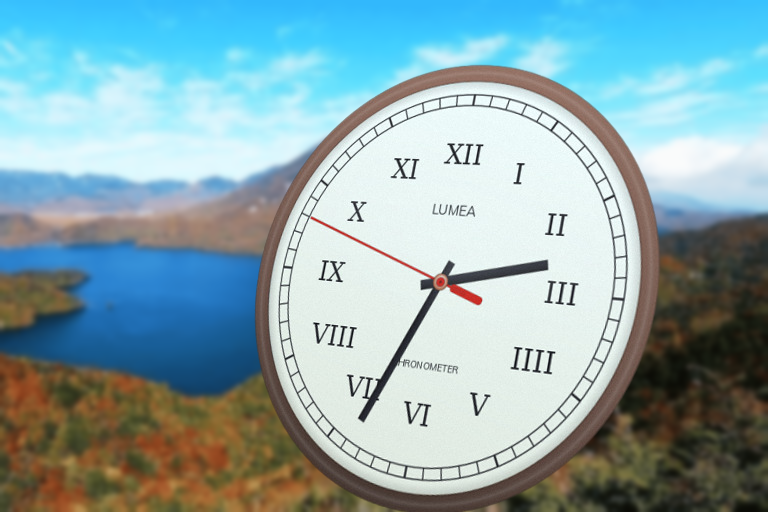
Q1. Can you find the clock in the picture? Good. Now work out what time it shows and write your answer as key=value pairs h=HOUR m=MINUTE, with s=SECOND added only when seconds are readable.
h=2 m=33 s=48
